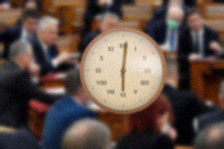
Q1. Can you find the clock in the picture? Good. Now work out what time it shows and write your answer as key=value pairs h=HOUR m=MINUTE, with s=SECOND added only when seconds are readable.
h=6 m=1
